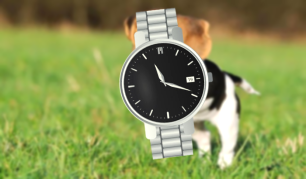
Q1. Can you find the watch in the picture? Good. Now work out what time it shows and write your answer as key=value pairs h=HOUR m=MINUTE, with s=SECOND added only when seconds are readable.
h=11 m=19
